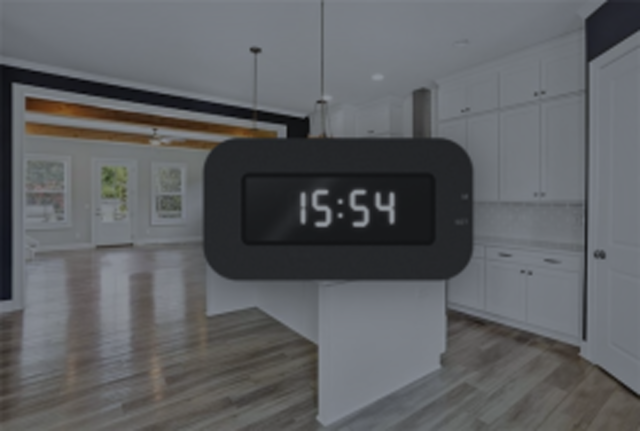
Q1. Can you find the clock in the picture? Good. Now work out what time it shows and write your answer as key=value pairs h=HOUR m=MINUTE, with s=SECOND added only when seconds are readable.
h=15 m=54
